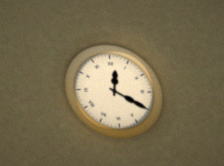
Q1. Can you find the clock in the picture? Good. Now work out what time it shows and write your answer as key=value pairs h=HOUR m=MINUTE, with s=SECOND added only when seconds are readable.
h=12 m=20
